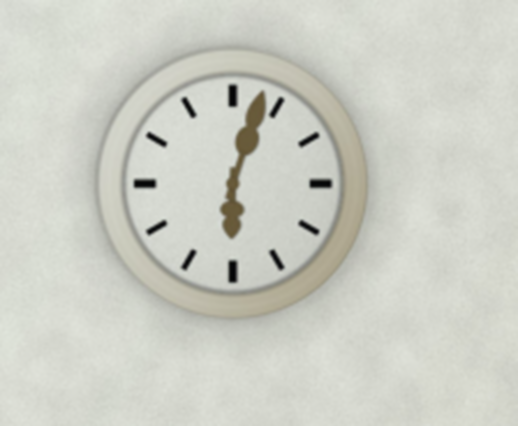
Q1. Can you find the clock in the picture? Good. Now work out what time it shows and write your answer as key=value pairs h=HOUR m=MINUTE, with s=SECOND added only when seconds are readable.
h=6 m=3
